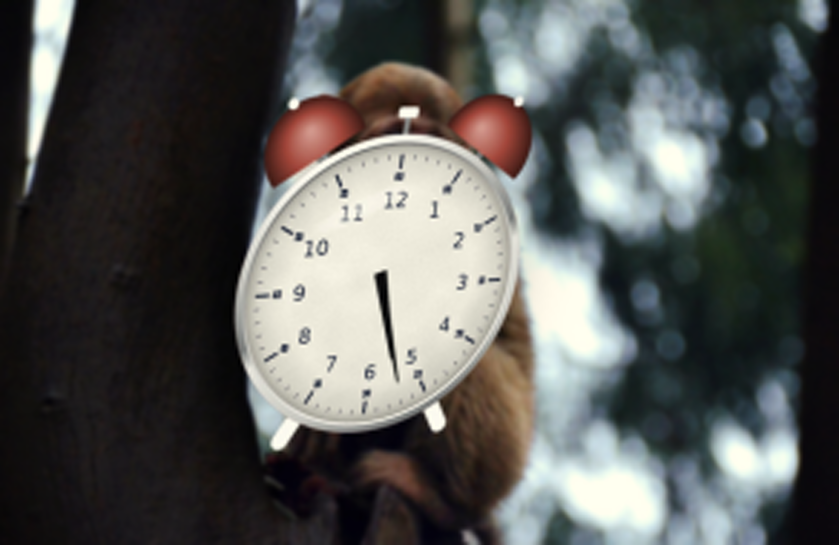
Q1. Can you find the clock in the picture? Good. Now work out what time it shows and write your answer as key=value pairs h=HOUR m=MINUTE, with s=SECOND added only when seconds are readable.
h=5 m=27
